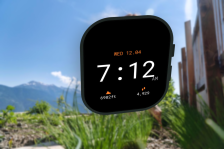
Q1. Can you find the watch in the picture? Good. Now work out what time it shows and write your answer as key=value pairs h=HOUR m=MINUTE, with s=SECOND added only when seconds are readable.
h=7 m=12
